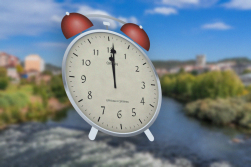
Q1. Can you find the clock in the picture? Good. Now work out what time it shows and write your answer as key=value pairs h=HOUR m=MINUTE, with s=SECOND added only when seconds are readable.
h=12 m=1
